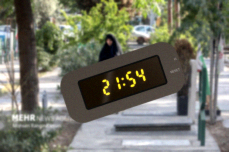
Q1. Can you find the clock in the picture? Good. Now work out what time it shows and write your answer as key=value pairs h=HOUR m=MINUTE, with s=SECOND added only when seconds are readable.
h=21 m=54
